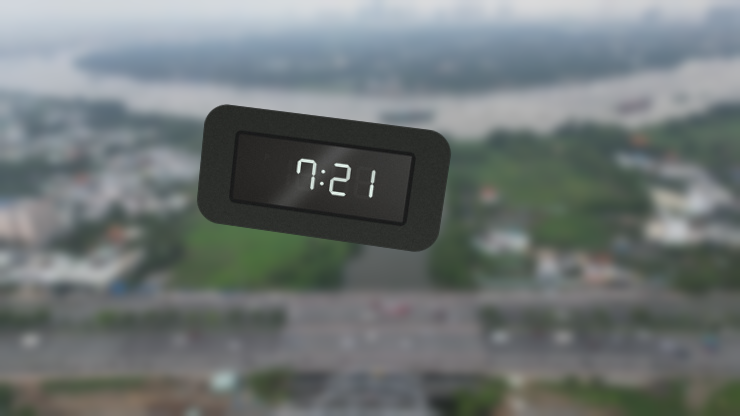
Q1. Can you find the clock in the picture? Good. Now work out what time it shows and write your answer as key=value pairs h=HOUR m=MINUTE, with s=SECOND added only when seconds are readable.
h=7 m=21
